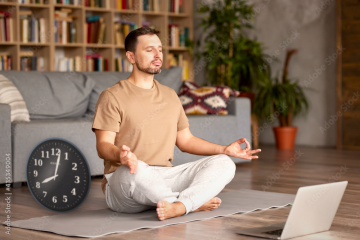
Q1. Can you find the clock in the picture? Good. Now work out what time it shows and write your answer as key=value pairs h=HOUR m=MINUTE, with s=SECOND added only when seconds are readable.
h=8 m=2
